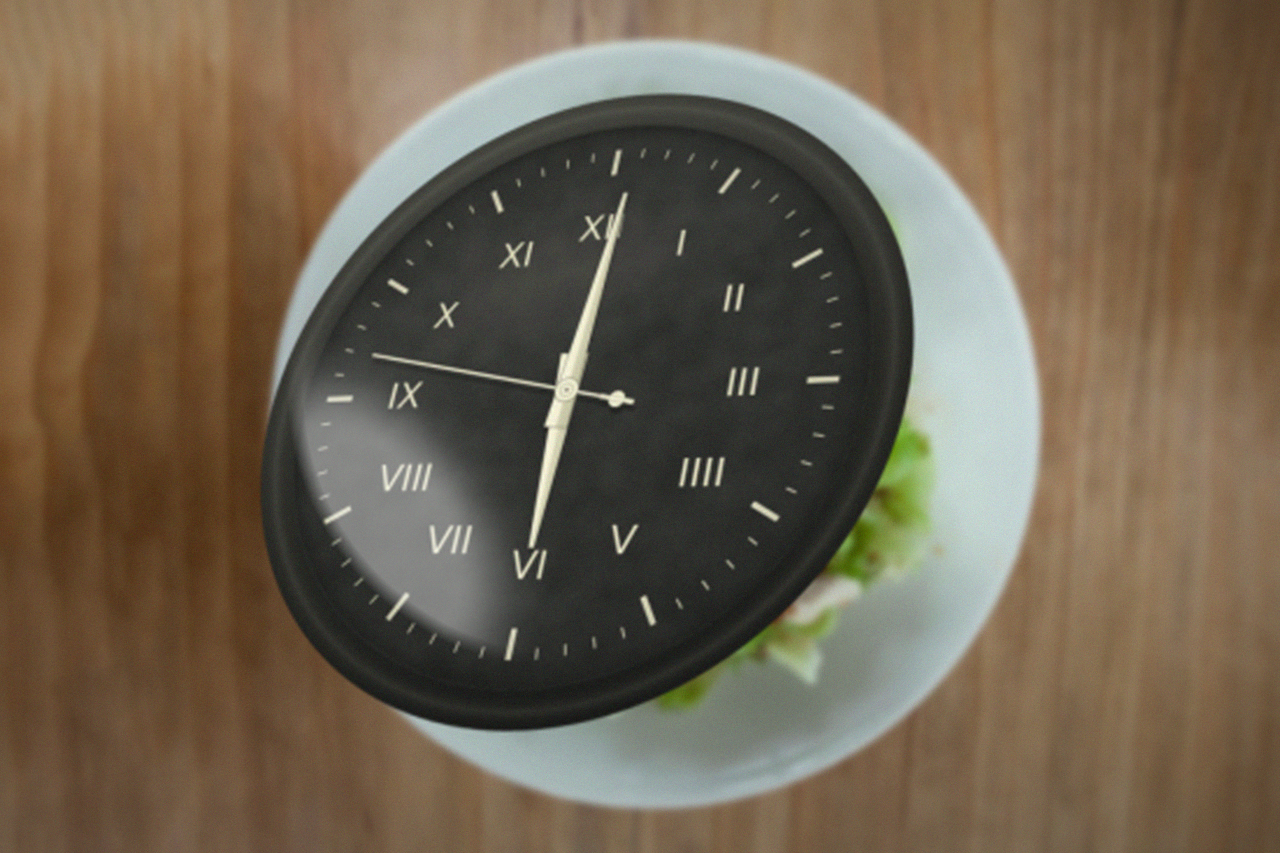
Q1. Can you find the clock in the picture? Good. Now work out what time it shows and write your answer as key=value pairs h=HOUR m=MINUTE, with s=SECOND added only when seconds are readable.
h=6 m=0 s=47
